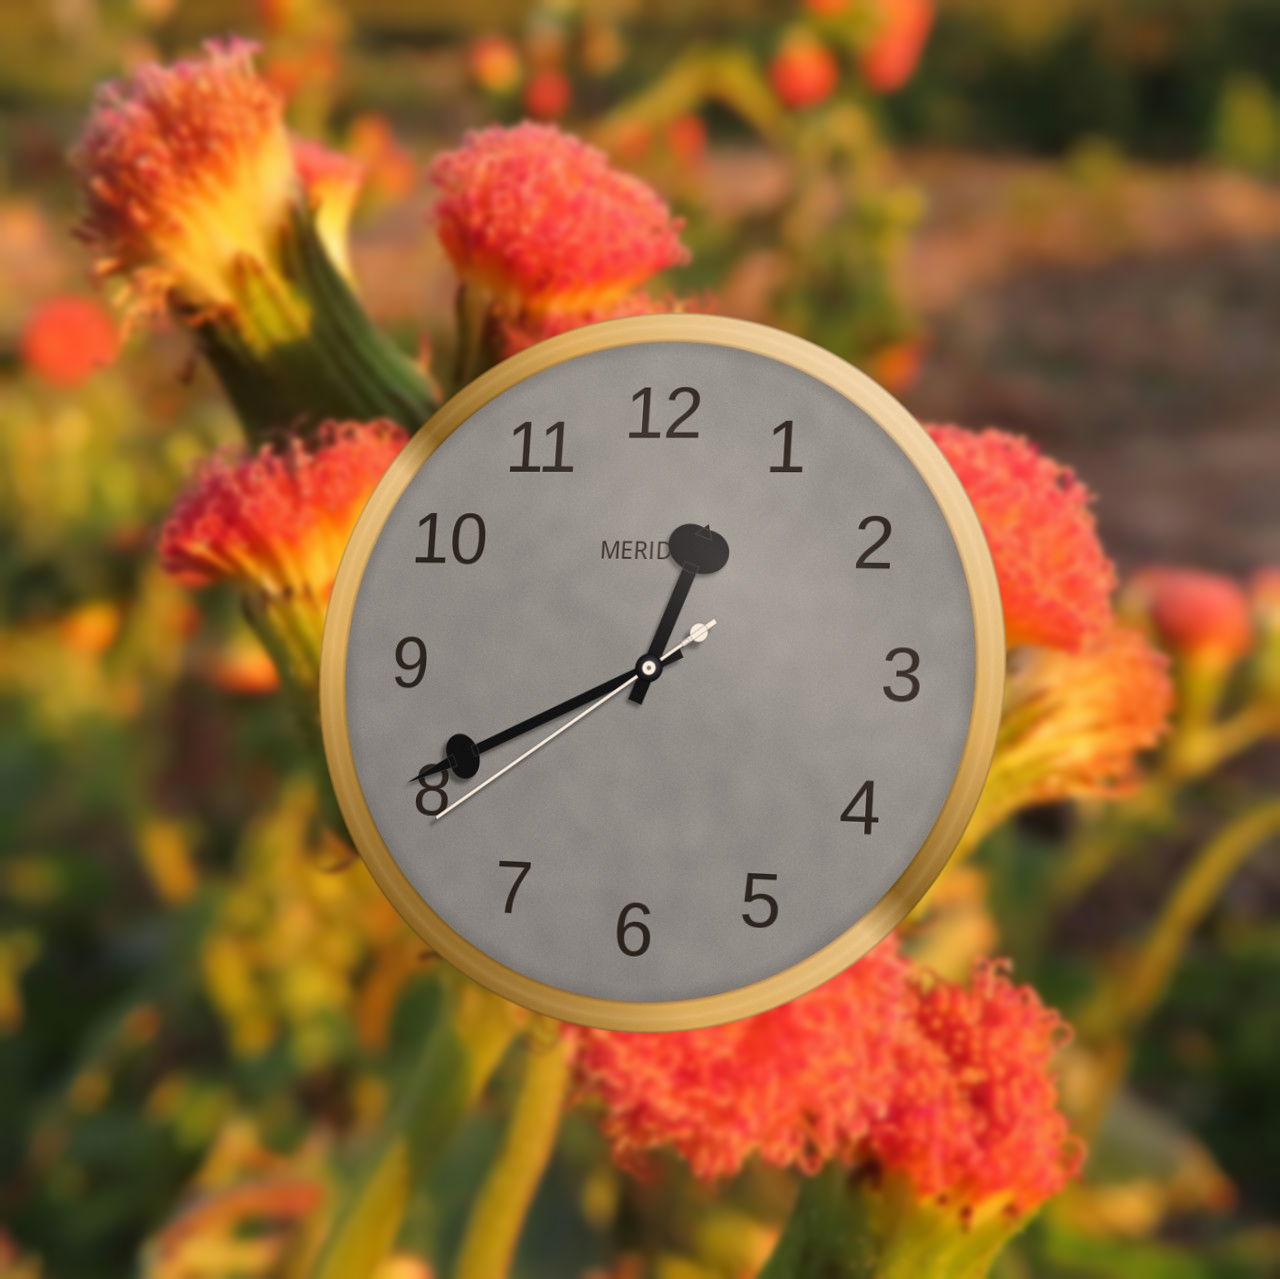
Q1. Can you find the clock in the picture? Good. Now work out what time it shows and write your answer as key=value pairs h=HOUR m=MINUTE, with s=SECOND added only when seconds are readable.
h=12 m=40 s=39
